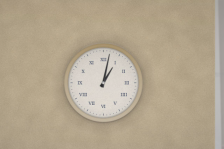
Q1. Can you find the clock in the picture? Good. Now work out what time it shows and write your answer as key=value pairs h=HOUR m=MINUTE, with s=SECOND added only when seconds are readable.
h=1 m=2
